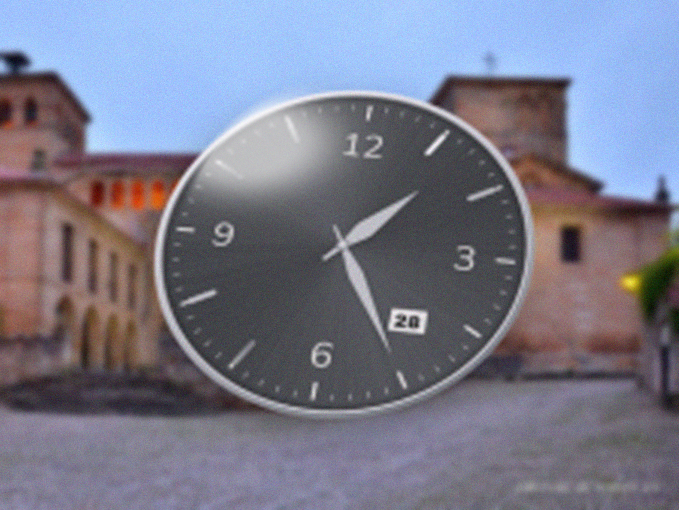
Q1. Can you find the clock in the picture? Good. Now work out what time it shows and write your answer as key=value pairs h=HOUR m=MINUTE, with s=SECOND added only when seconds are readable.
h=1 m=25
